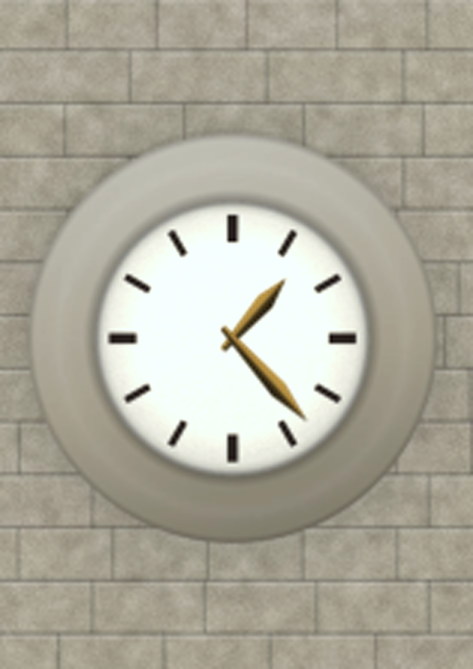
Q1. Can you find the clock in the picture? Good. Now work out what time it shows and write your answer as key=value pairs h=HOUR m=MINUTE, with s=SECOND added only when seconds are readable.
h=1 m=23
